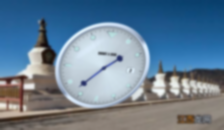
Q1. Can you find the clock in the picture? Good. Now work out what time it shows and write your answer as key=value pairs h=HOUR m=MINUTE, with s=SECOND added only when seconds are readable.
h=1 m=37
